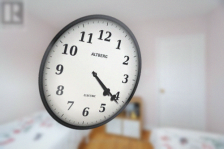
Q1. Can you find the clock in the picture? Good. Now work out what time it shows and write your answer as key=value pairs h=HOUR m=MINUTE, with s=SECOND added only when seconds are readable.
h=4 m=21
